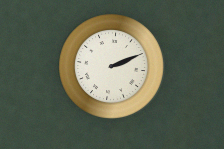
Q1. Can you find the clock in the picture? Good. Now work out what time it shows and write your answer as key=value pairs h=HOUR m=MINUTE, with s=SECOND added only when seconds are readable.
h=2 m=10
